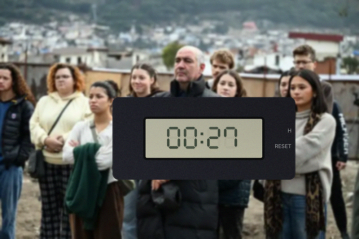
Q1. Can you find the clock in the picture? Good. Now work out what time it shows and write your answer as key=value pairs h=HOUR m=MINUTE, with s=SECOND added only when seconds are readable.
h=0 m=27
